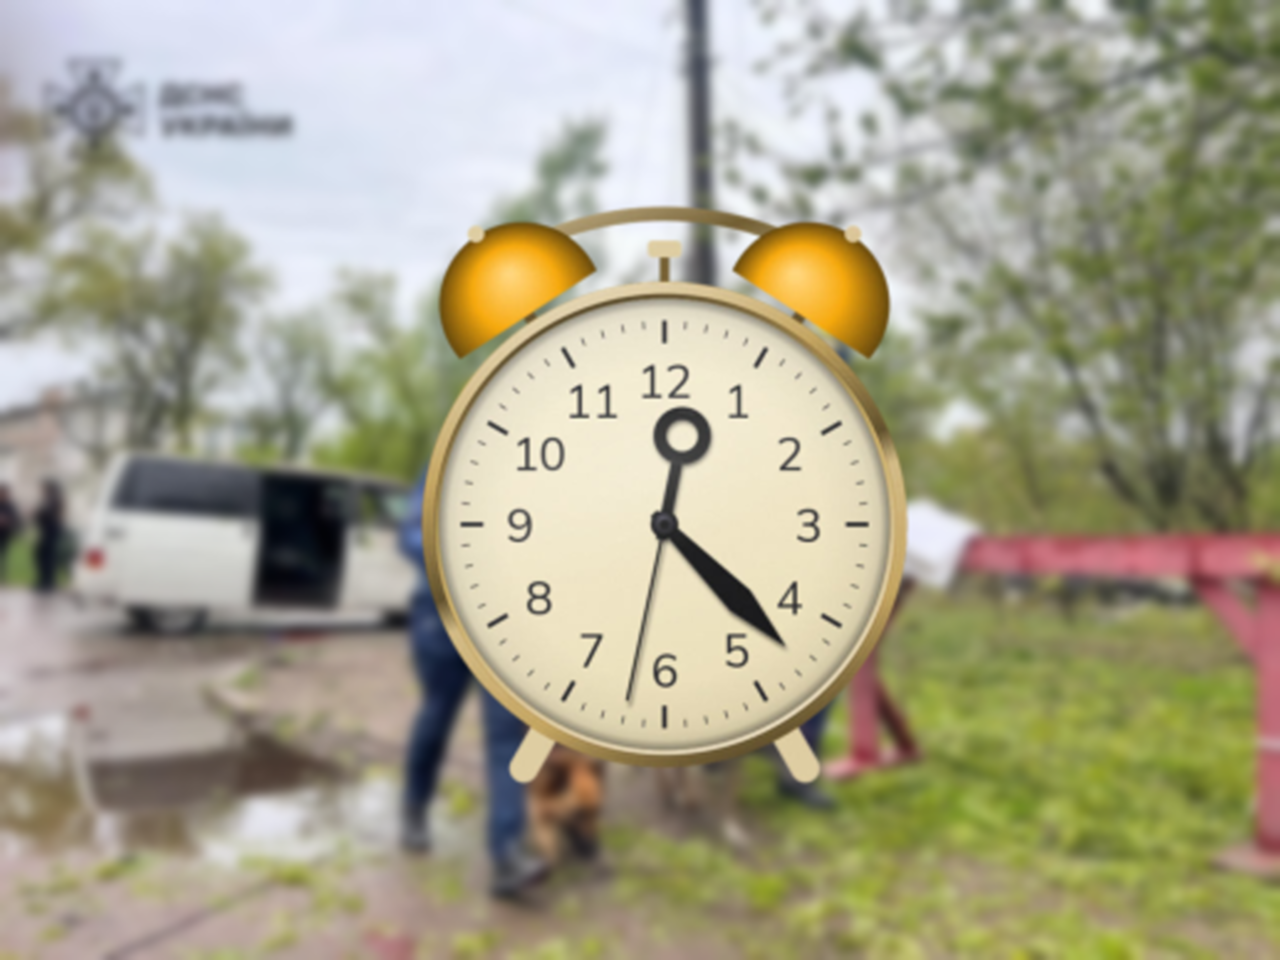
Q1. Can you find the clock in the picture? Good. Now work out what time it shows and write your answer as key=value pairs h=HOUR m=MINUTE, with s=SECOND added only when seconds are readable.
h=12 m=22 s=32
